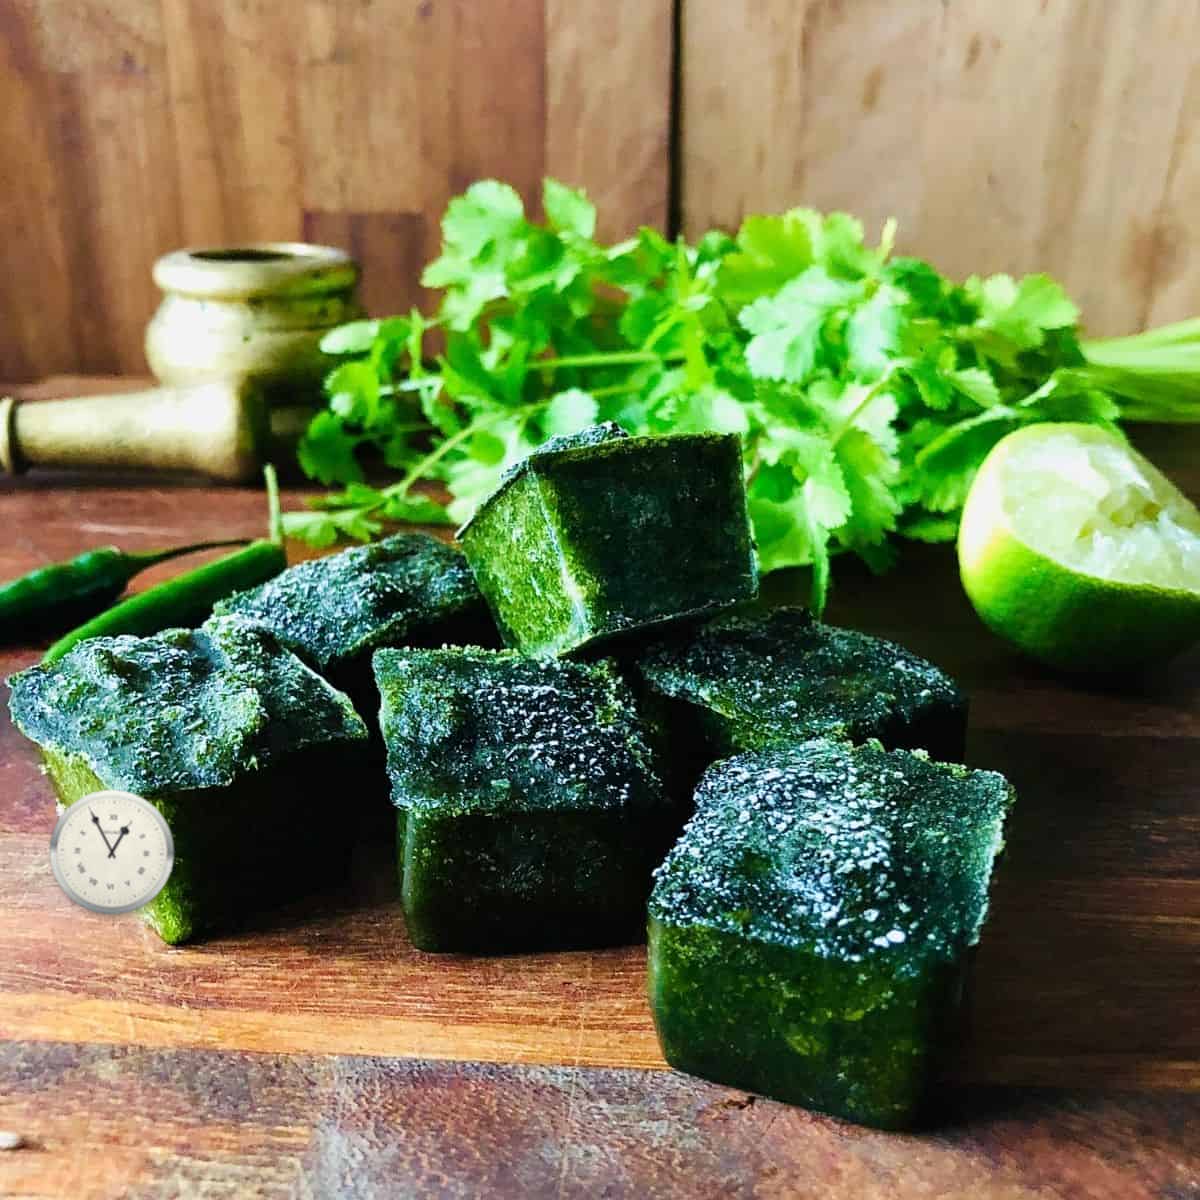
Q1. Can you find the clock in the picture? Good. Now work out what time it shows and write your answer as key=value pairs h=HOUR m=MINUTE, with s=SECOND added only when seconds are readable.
h=12 m=55
